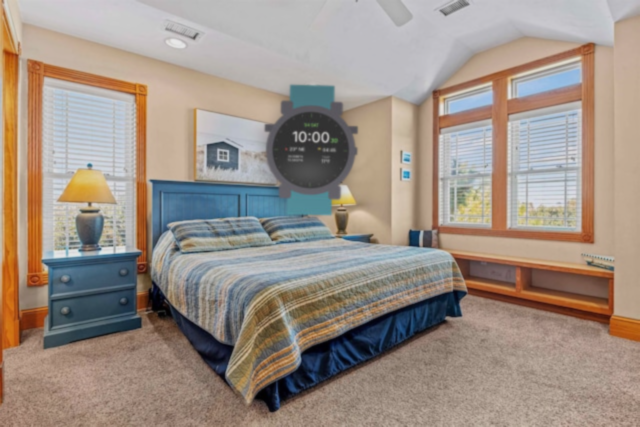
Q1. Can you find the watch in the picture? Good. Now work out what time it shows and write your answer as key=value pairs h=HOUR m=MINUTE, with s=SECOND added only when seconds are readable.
h=10 m=0
